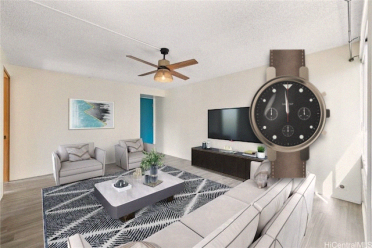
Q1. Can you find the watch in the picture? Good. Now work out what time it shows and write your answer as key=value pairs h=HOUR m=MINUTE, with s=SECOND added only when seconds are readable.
h=11 m=59
